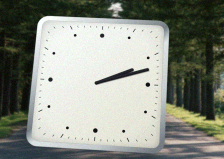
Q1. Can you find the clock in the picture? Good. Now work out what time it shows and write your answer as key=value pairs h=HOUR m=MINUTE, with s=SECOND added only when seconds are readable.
h=2 m=12
